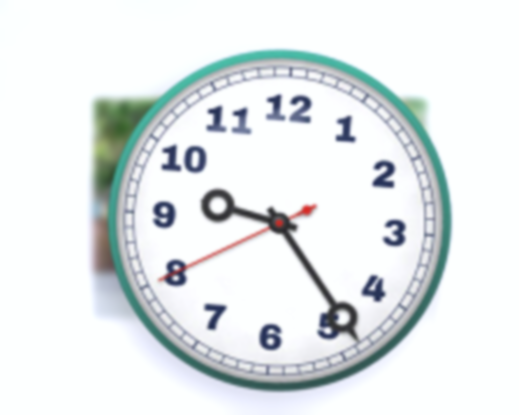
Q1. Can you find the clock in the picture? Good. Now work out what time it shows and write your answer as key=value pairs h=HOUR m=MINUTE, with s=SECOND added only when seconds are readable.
h=9 m=23 s=40
